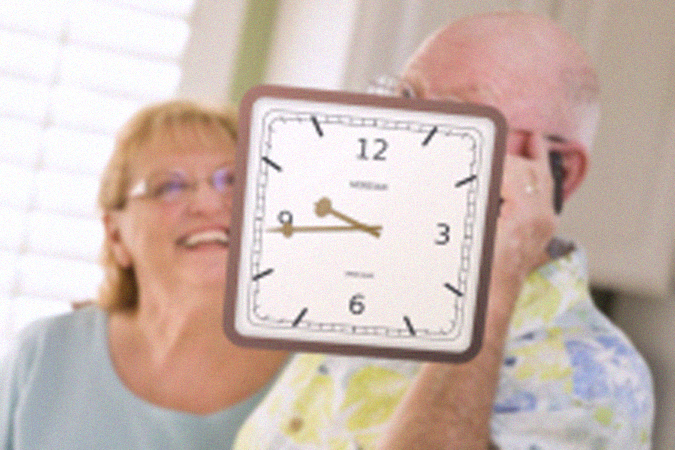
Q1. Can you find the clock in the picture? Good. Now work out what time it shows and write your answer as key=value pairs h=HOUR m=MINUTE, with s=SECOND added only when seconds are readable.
h=9 m=44
